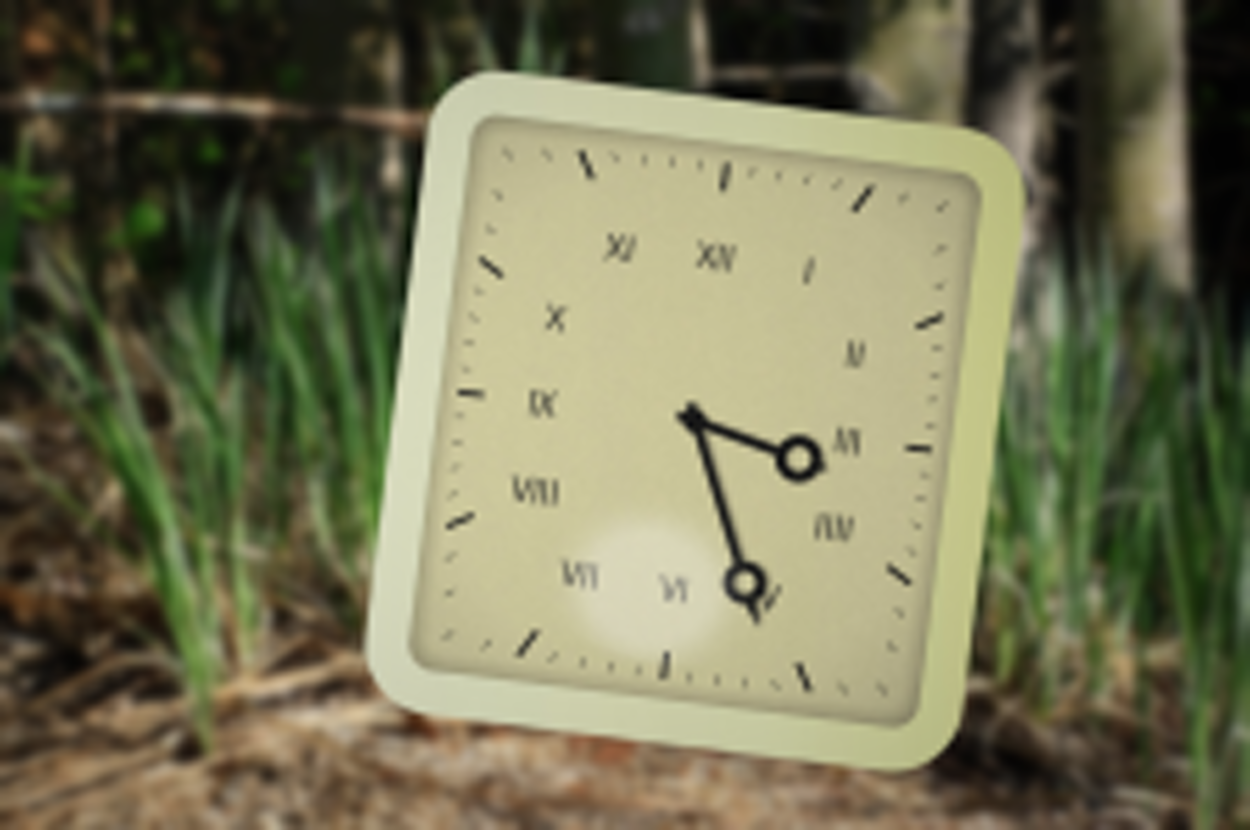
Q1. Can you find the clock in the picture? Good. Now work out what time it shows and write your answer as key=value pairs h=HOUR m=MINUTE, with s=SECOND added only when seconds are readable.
h=3 m=26
